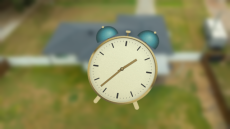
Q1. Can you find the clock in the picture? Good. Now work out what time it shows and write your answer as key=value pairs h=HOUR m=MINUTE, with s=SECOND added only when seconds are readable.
h=1 m=37
